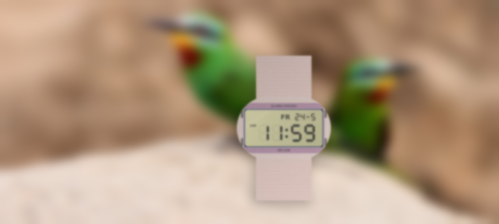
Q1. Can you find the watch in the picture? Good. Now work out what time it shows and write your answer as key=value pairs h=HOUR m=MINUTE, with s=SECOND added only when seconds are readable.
h=11 m=59
